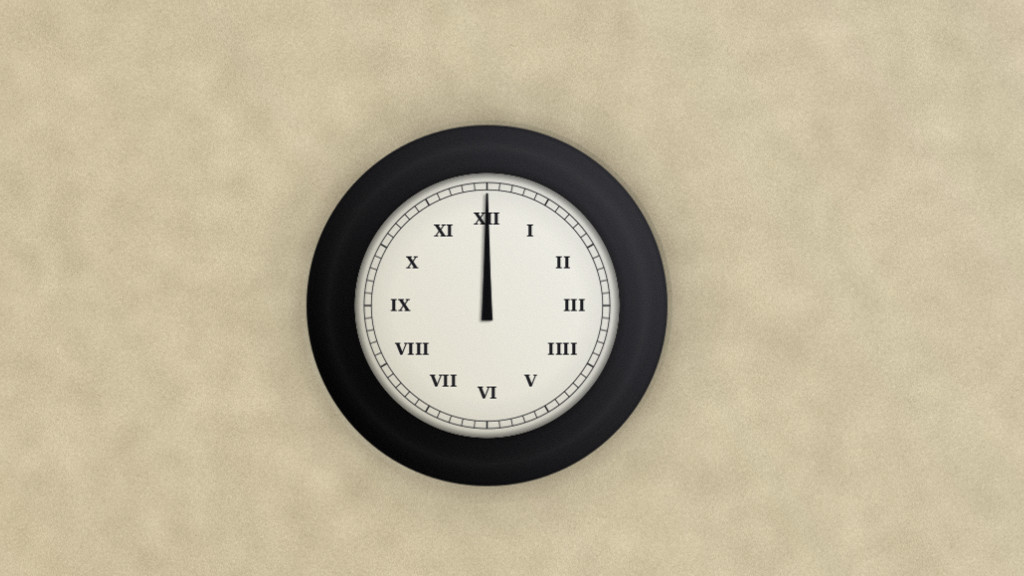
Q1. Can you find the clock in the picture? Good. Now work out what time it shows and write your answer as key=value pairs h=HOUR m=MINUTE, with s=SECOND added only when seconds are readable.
h=12 m=0
